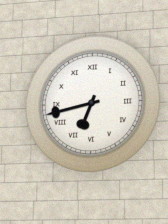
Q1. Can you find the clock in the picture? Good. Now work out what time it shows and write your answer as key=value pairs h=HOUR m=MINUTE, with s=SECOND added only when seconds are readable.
h=6 m=43
